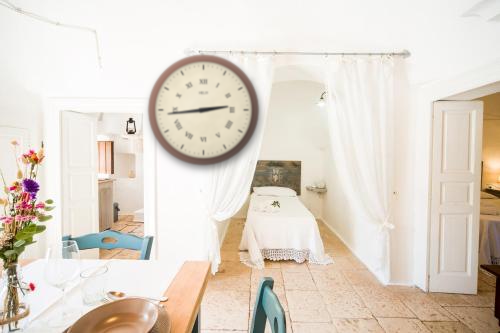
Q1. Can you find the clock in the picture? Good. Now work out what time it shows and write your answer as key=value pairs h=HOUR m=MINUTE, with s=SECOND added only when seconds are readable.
h=2 m=44
